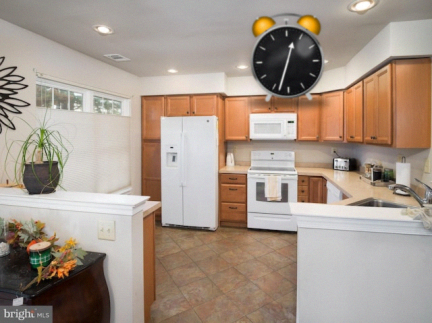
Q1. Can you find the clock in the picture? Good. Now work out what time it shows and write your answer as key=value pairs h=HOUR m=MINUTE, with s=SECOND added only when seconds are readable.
h=12 m=33
